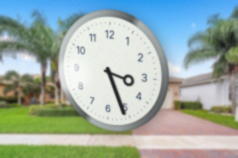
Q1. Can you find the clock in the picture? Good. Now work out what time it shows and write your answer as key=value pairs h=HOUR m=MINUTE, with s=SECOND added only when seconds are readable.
h=3 m=26
